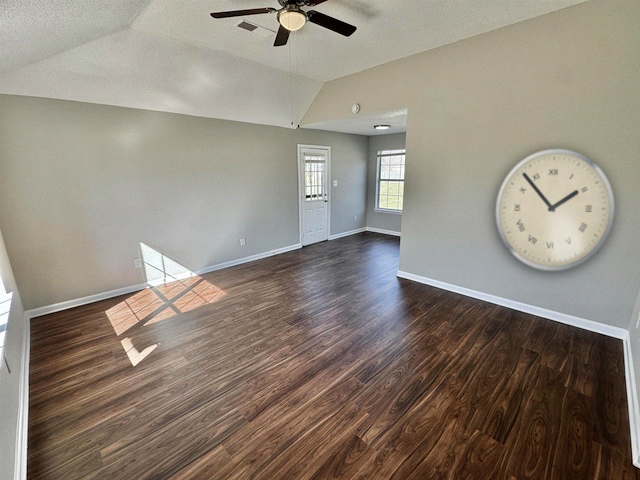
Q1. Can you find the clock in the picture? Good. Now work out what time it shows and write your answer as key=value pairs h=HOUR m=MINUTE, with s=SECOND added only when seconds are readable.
h=1 m=53
